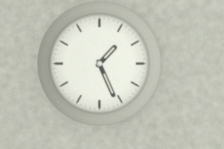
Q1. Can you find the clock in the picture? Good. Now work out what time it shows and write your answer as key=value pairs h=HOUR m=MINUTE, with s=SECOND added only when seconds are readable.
h=1 m=26
